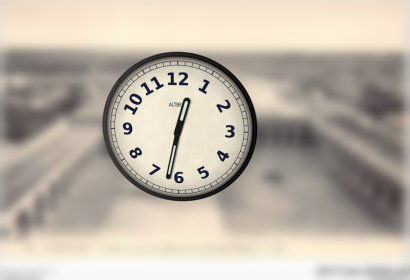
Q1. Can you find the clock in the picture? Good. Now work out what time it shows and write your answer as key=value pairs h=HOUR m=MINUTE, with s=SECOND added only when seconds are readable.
h=12 m=32
